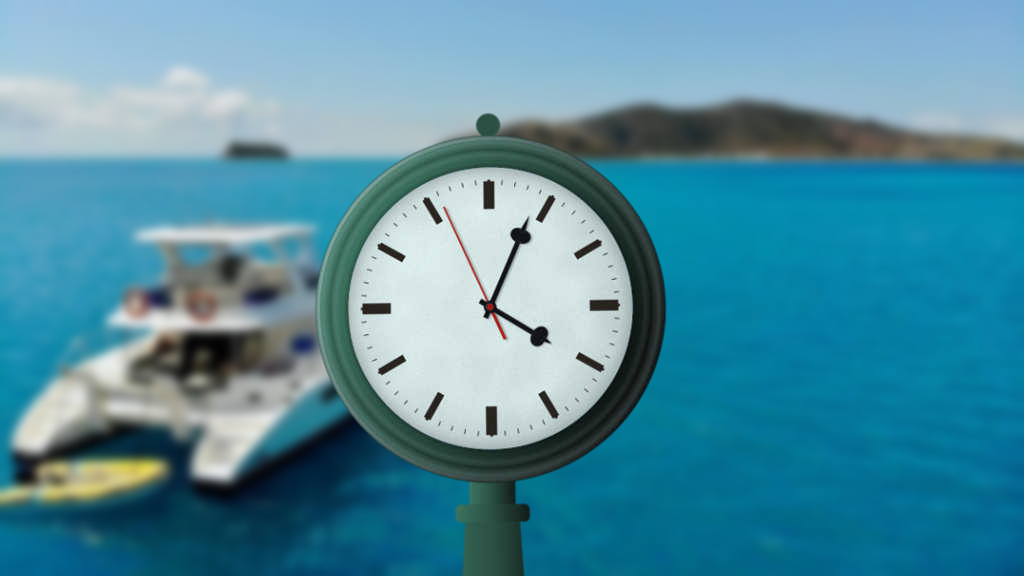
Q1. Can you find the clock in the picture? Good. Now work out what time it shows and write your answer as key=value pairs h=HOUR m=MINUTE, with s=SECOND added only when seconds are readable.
h=4 m=3 s=56
